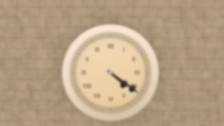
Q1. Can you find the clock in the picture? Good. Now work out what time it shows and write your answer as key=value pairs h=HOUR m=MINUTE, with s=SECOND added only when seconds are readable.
h=4 m=21
